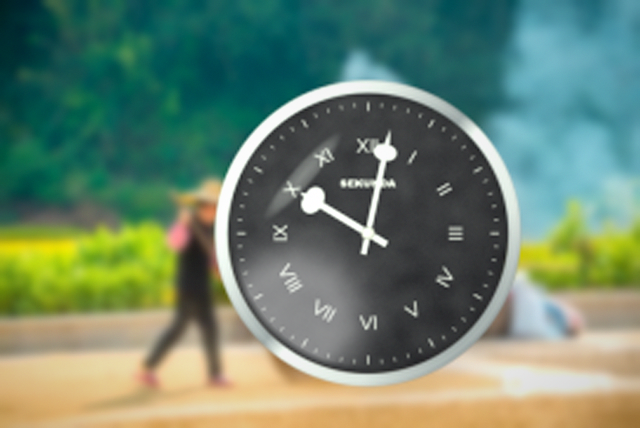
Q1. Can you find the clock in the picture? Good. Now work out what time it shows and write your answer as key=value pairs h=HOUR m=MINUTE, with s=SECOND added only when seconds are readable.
h=10 m=2
